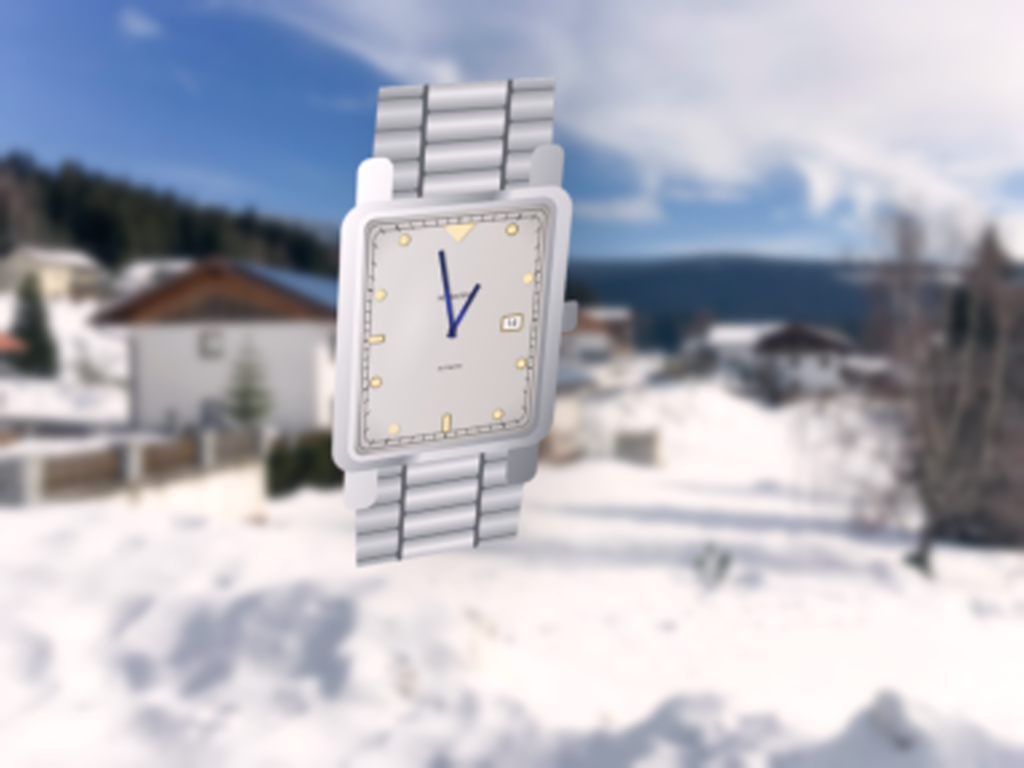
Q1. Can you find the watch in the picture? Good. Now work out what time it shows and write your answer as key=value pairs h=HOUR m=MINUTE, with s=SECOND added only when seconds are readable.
h=12 m=58
